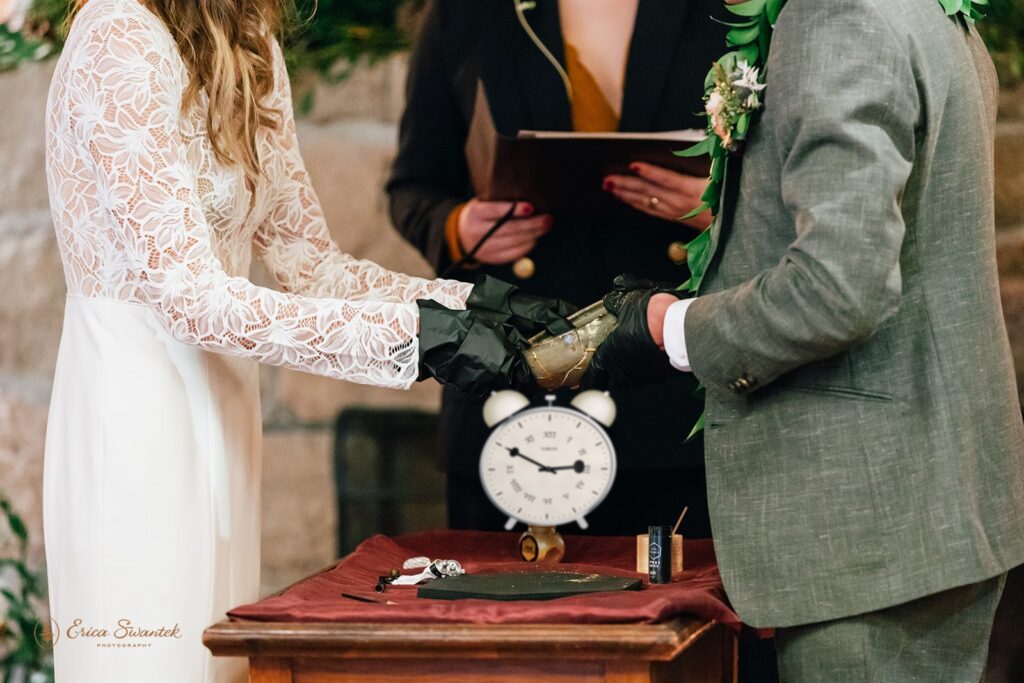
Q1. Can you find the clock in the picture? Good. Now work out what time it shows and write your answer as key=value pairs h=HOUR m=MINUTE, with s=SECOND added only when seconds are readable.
h=2 m=50
